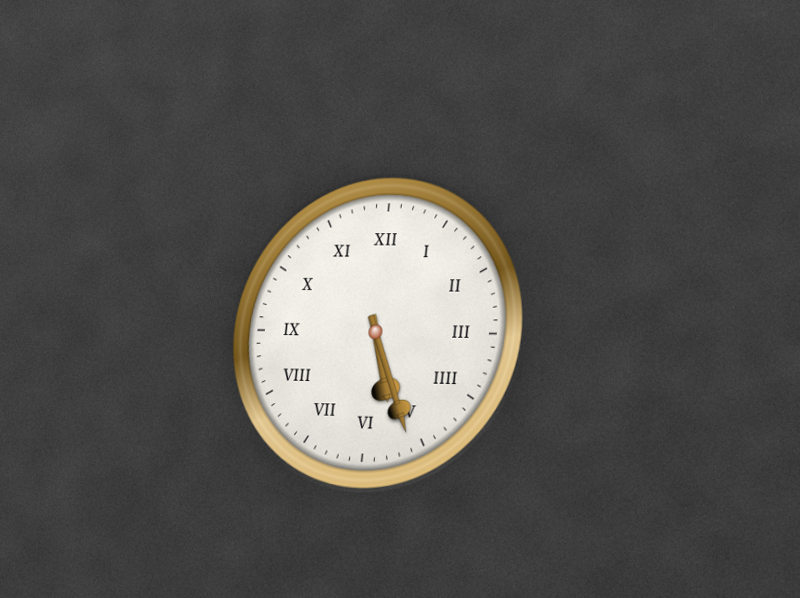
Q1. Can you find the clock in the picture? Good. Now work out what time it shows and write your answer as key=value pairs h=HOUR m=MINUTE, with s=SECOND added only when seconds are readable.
h=5 m=26
